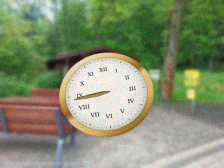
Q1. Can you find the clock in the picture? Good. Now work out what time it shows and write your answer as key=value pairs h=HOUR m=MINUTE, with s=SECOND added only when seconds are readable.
h=8 m=44
